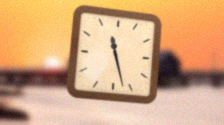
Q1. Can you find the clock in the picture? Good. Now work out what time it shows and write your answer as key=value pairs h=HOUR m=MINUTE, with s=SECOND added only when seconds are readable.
h=11 m=27
